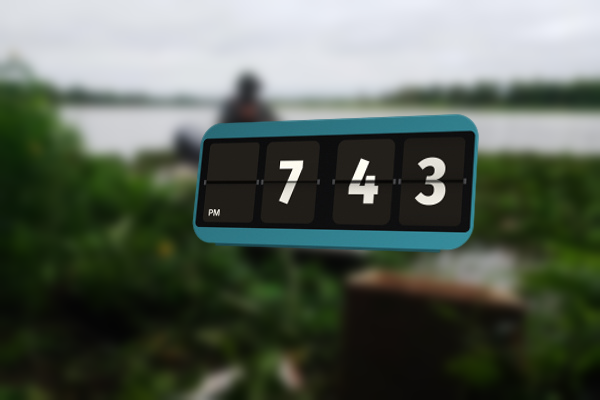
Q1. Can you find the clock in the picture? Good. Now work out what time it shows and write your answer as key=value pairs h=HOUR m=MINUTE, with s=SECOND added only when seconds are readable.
h=7 m=43
